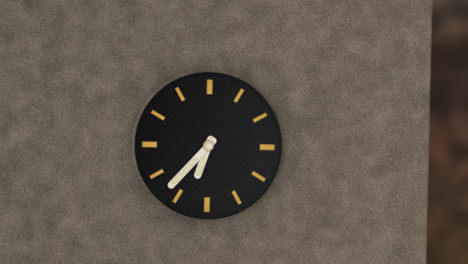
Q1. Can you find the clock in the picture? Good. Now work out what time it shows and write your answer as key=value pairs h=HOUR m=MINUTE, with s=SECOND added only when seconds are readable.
h=6 m=37
